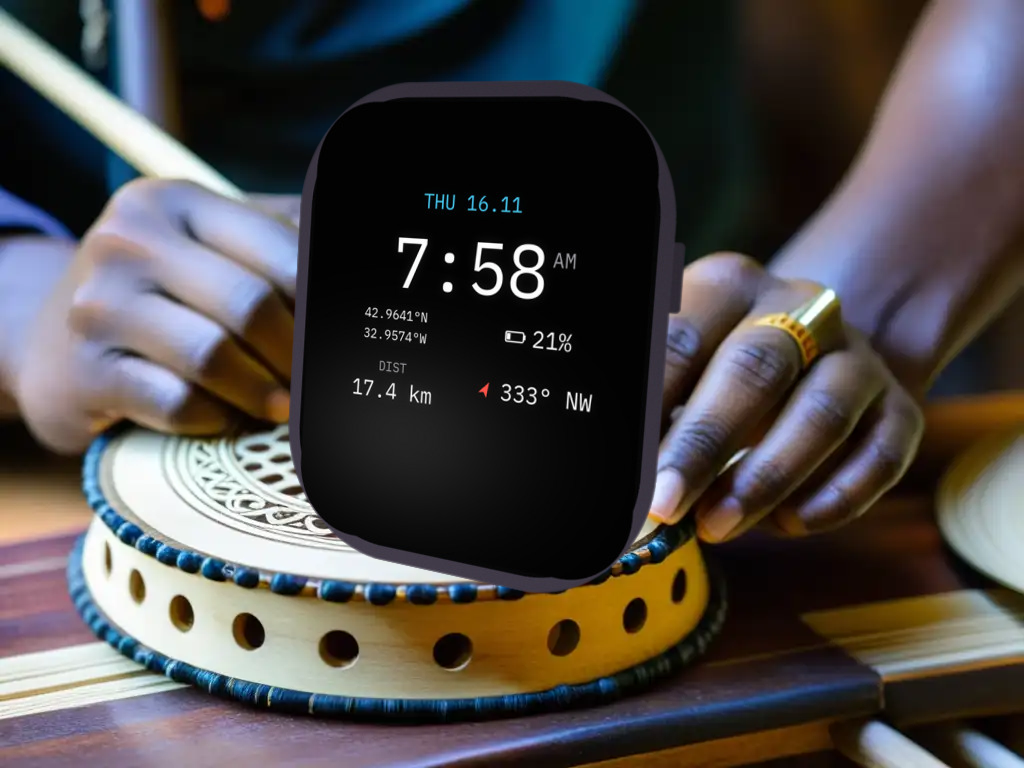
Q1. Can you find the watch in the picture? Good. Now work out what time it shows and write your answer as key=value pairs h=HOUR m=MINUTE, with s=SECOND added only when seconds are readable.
h=7 m=58
